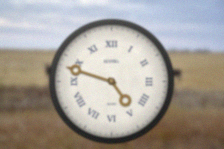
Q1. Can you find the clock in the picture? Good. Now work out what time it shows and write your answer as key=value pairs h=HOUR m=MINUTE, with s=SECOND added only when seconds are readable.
h=4 m=48
